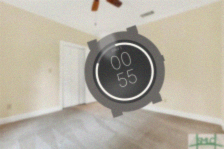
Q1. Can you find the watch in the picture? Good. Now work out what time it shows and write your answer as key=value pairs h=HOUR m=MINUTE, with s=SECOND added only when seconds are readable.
h=0 m=55
